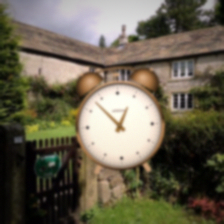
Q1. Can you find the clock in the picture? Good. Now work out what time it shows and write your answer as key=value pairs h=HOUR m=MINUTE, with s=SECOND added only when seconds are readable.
h=12 m=53
